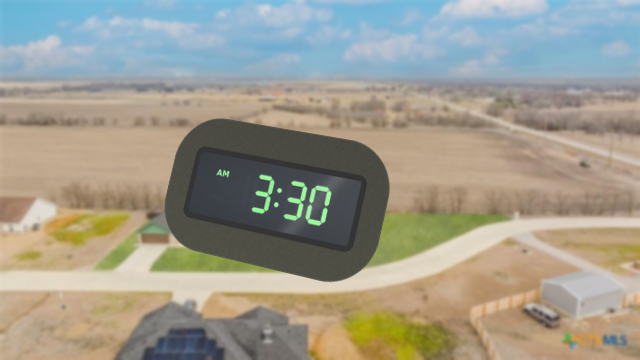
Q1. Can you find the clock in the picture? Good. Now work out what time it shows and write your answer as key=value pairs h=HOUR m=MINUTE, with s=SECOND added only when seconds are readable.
h=3 m=30
